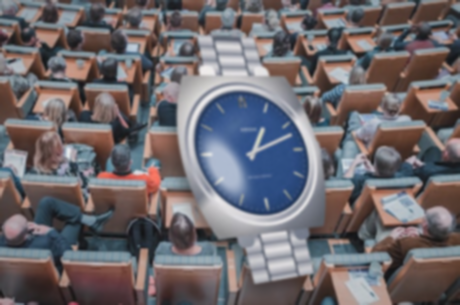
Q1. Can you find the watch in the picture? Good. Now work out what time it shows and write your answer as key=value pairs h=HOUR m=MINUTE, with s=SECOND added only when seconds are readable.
h=1 m=12
